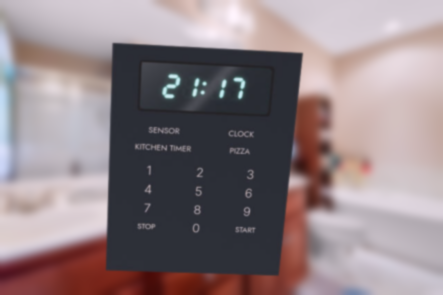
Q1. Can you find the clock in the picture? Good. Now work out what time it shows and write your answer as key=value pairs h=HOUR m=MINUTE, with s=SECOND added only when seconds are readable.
h=21 m=17
